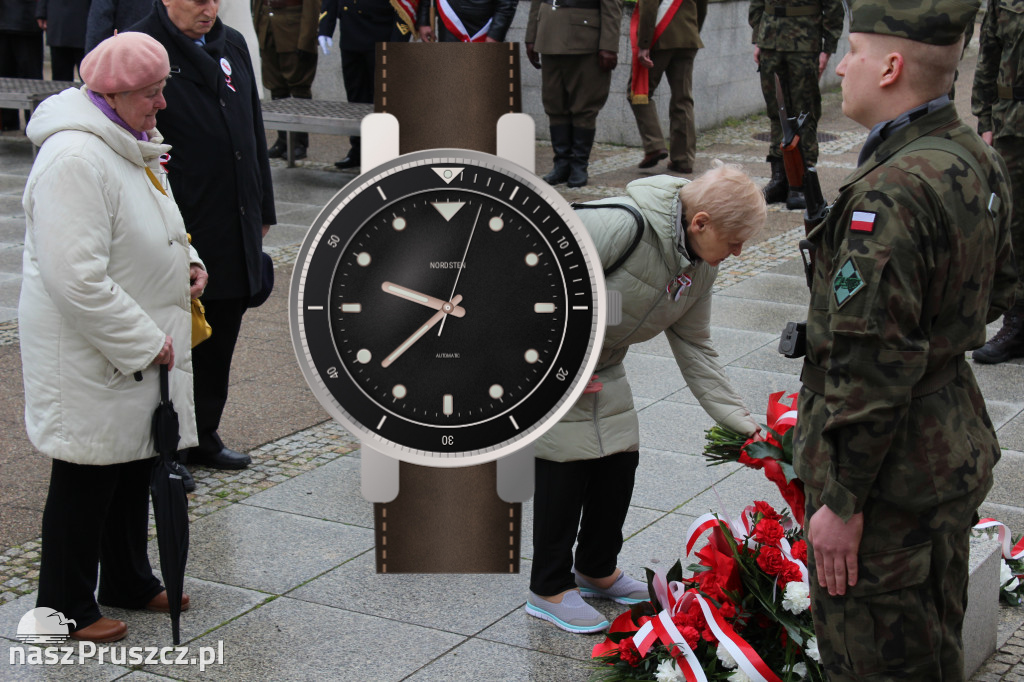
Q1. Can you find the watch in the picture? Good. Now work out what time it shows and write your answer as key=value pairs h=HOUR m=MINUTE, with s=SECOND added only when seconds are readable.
h=9 m=38 s=3
